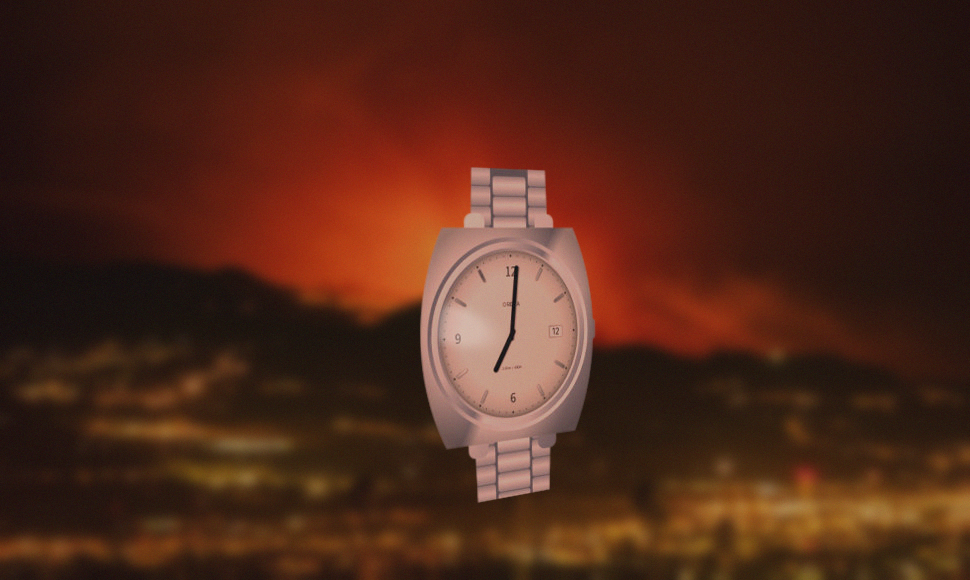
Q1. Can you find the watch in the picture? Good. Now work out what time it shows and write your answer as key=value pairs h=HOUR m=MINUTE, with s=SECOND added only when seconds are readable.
h=7 m=1
